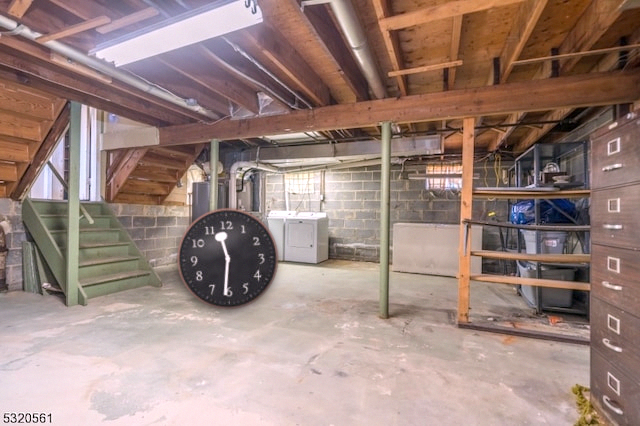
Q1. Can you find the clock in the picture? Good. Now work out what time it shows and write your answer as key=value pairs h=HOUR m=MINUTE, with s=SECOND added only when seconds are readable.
h=11 m=31
